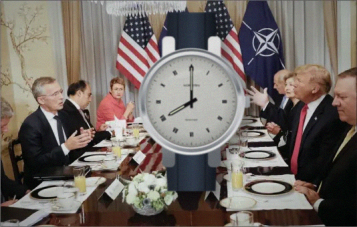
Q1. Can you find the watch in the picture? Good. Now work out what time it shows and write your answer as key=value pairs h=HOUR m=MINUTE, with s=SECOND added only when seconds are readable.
h=8 m=0
